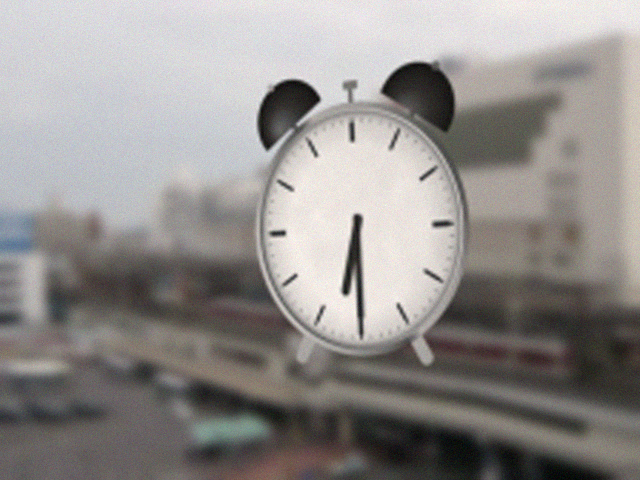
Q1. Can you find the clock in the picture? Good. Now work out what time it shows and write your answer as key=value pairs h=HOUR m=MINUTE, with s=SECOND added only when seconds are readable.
h=6 m=30
